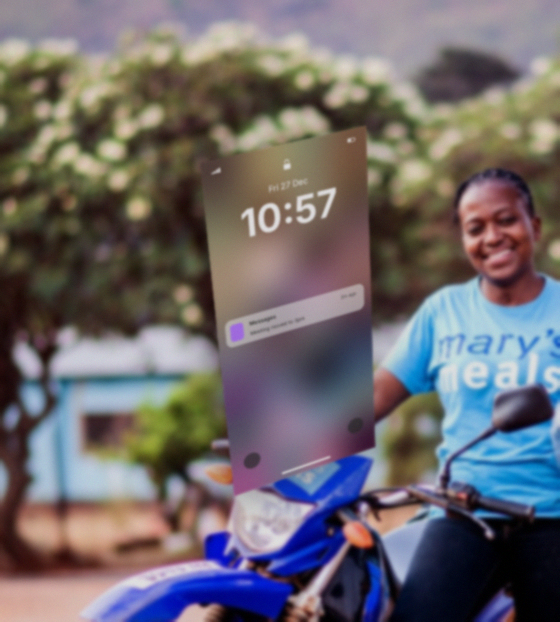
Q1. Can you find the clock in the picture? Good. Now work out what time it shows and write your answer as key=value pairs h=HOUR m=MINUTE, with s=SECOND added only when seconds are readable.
h=10 m=57
